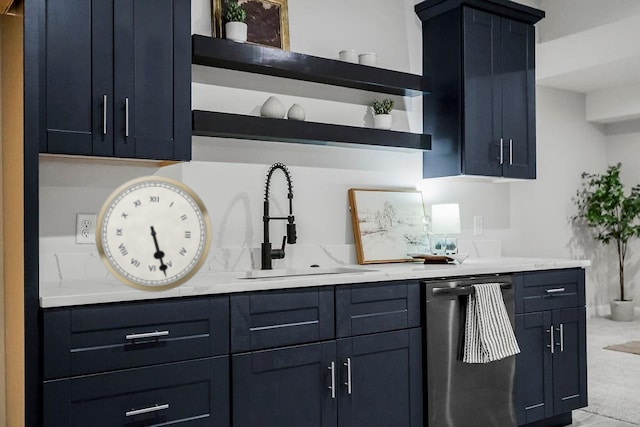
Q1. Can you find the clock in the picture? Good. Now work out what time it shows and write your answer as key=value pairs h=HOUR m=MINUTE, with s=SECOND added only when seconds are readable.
h=5 m=27
